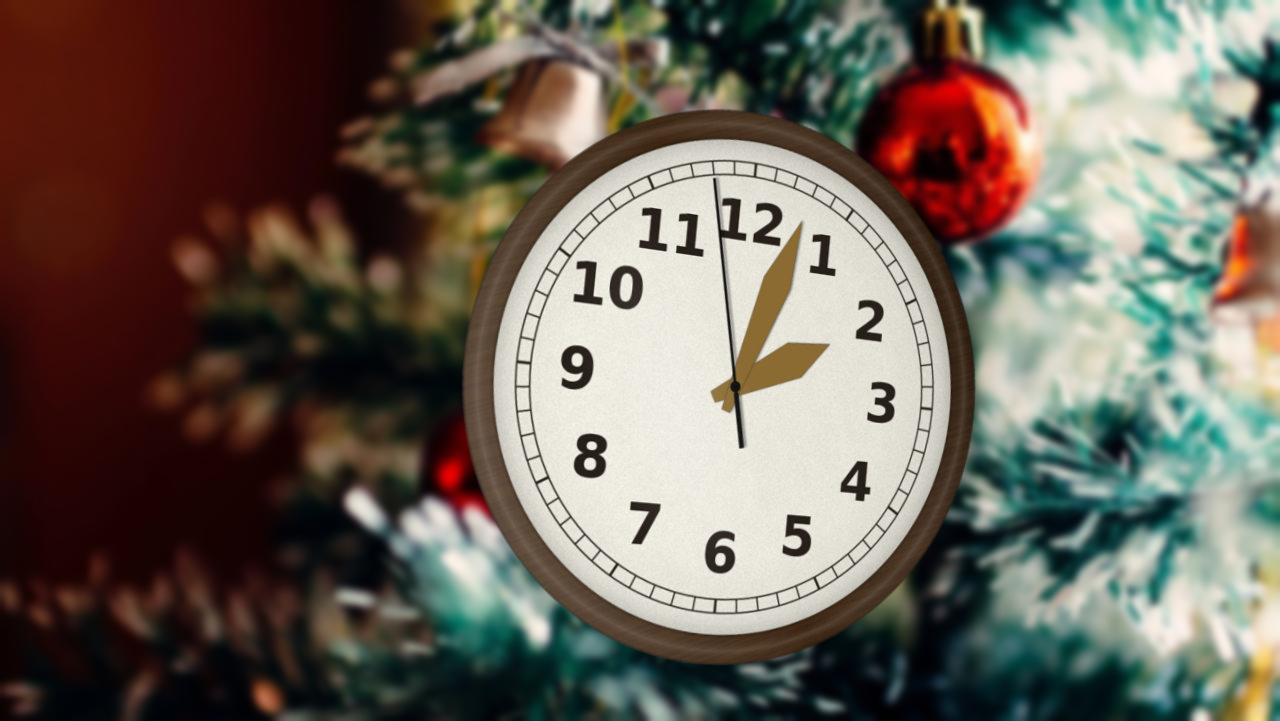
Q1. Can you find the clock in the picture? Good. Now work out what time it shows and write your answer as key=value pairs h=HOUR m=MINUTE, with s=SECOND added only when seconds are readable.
h=2 m=2 s=58
